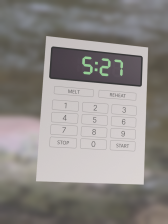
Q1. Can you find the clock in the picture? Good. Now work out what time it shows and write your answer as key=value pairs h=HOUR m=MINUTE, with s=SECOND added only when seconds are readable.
h=5 m=27
